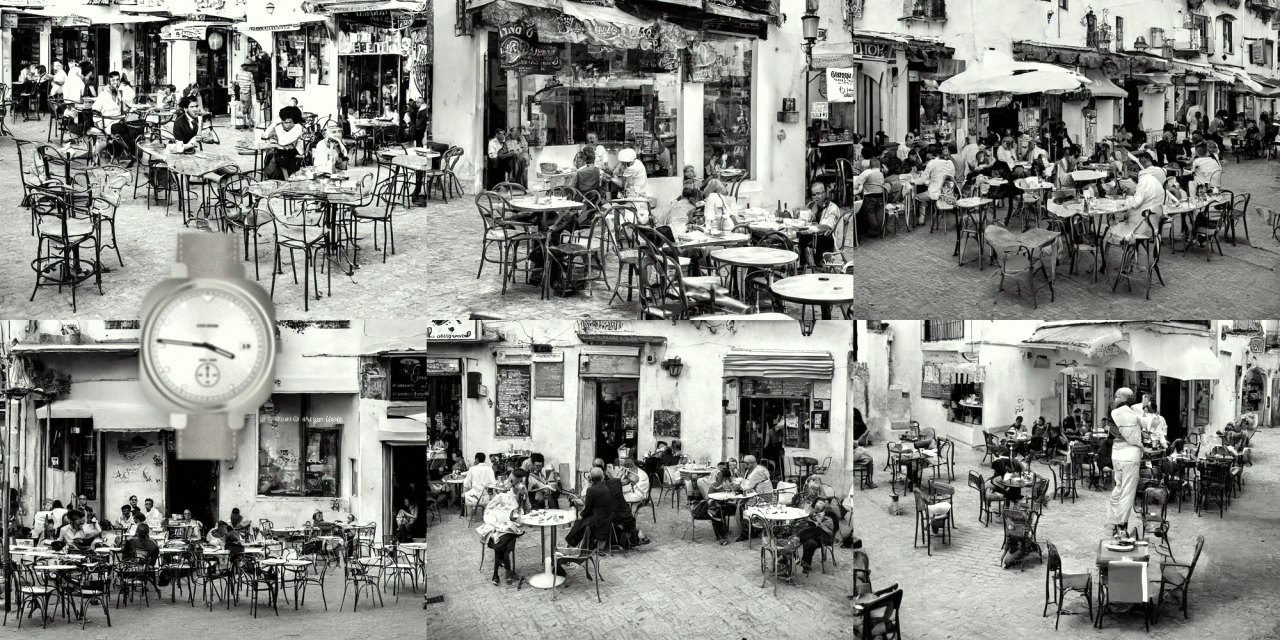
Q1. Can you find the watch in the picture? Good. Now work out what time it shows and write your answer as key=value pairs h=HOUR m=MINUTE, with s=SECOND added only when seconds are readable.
h=3 m=46
